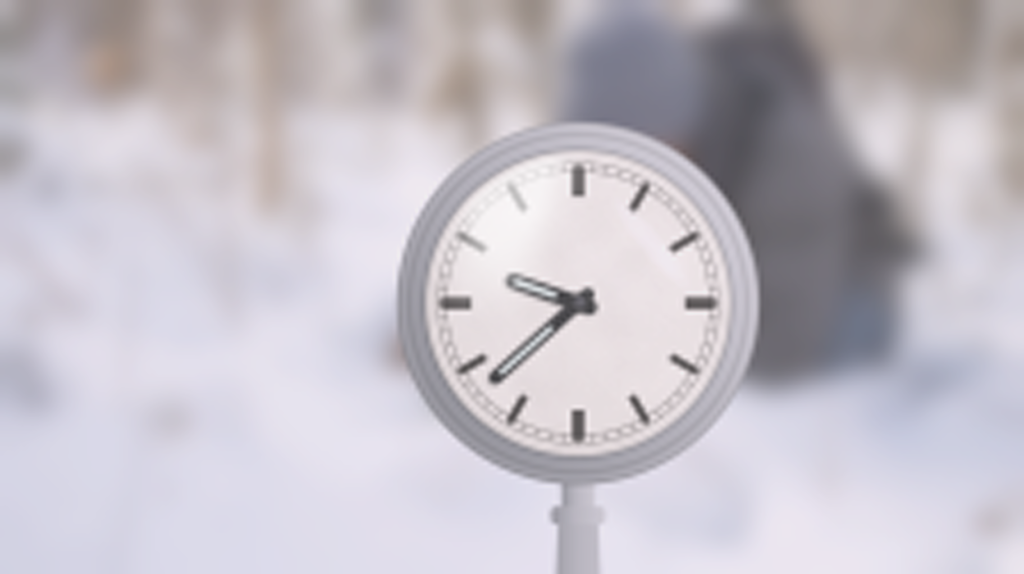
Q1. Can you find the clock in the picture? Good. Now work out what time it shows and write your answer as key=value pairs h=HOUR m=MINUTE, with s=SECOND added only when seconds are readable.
h=9 m=38
